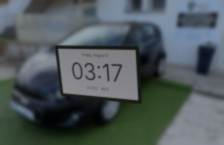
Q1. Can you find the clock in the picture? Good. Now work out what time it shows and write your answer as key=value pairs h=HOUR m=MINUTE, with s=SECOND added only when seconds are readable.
h=3 m=17
